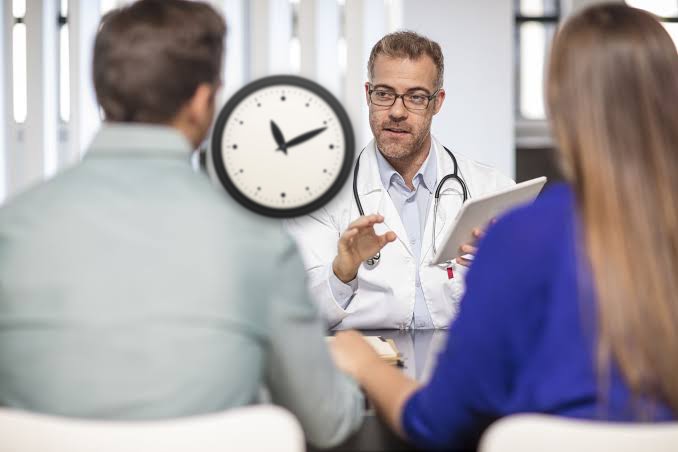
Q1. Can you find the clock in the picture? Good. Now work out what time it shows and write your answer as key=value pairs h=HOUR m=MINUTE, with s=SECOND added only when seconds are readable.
h=11 m=11
